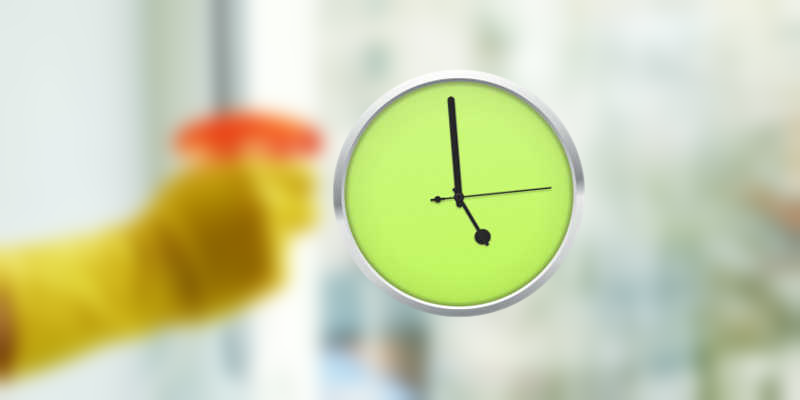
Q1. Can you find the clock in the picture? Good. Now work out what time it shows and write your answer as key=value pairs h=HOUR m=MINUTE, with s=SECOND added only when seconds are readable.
h=4 m=59 s=14
